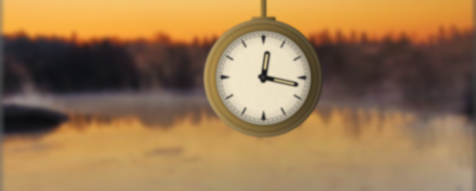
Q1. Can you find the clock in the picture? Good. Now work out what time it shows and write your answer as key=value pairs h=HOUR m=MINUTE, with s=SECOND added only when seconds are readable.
h=12 m=17
